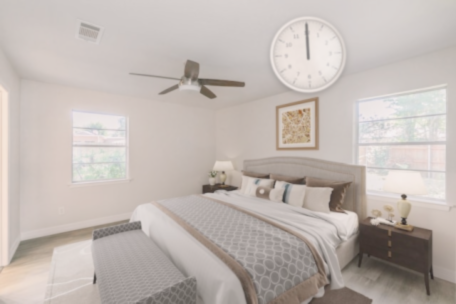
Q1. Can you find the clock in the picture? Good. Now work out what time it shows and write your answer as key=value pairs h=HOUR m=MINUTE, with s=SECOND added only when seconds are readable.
h=12 m=0
